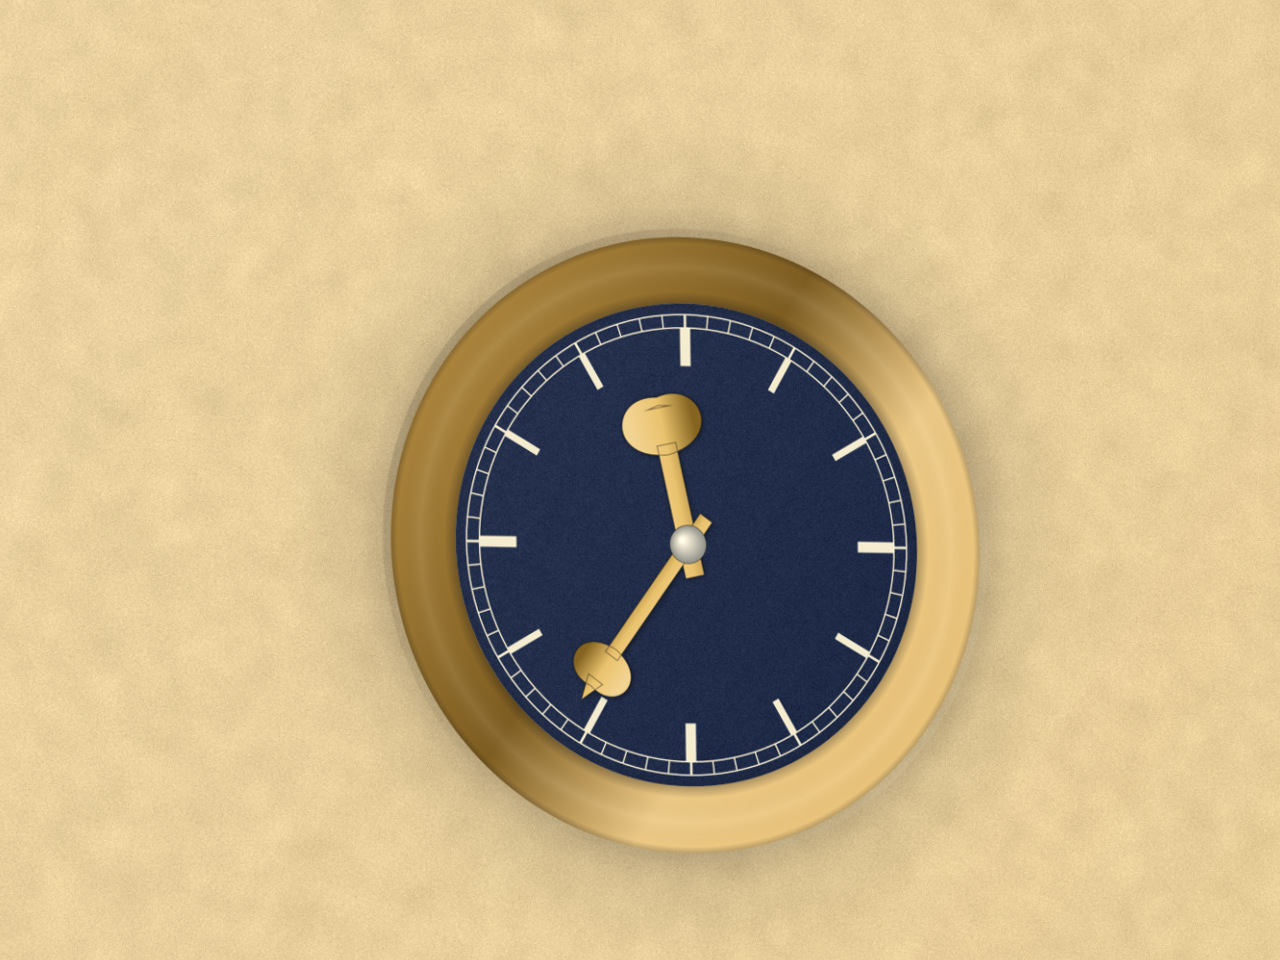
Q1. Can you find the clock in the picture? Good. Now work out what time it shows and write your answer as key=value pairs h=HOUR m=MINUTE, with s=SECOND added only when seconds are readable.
h=11 m=36
